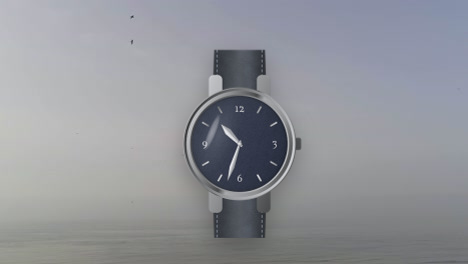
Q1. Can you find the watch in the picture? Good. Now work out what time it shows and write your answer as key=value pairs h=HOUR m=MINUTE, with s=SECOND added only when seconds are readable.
h=10 m=33
